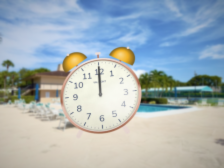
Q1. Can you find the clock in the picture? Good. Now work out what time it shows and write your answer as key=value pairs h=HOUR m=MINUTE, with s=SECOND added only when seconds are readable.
h=12 m=0
